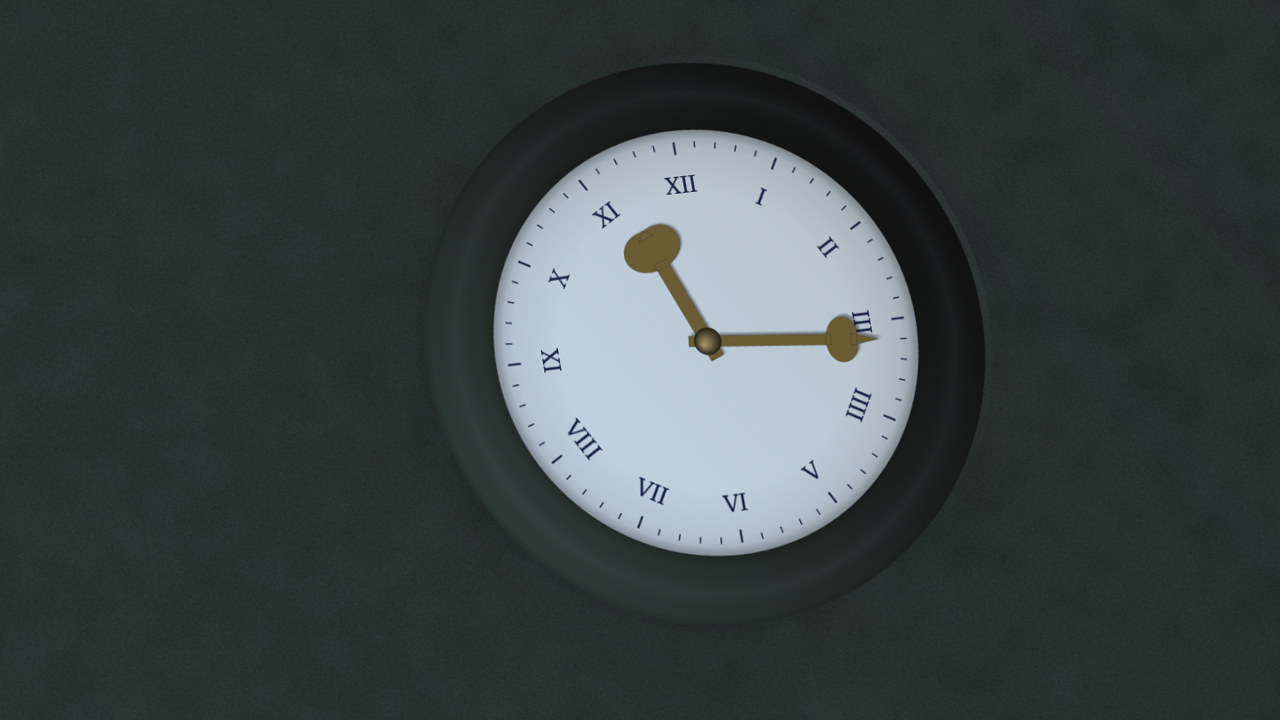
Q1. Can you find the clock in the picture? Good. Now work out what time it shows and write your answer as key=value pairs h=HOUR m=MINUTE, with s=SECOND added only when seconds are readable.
h=11 m=16
